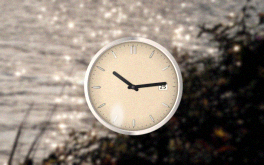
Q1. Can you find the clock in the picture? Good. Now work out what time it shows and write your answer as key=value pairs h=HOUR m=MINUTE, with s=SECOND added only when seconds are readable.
h=10 m=14
